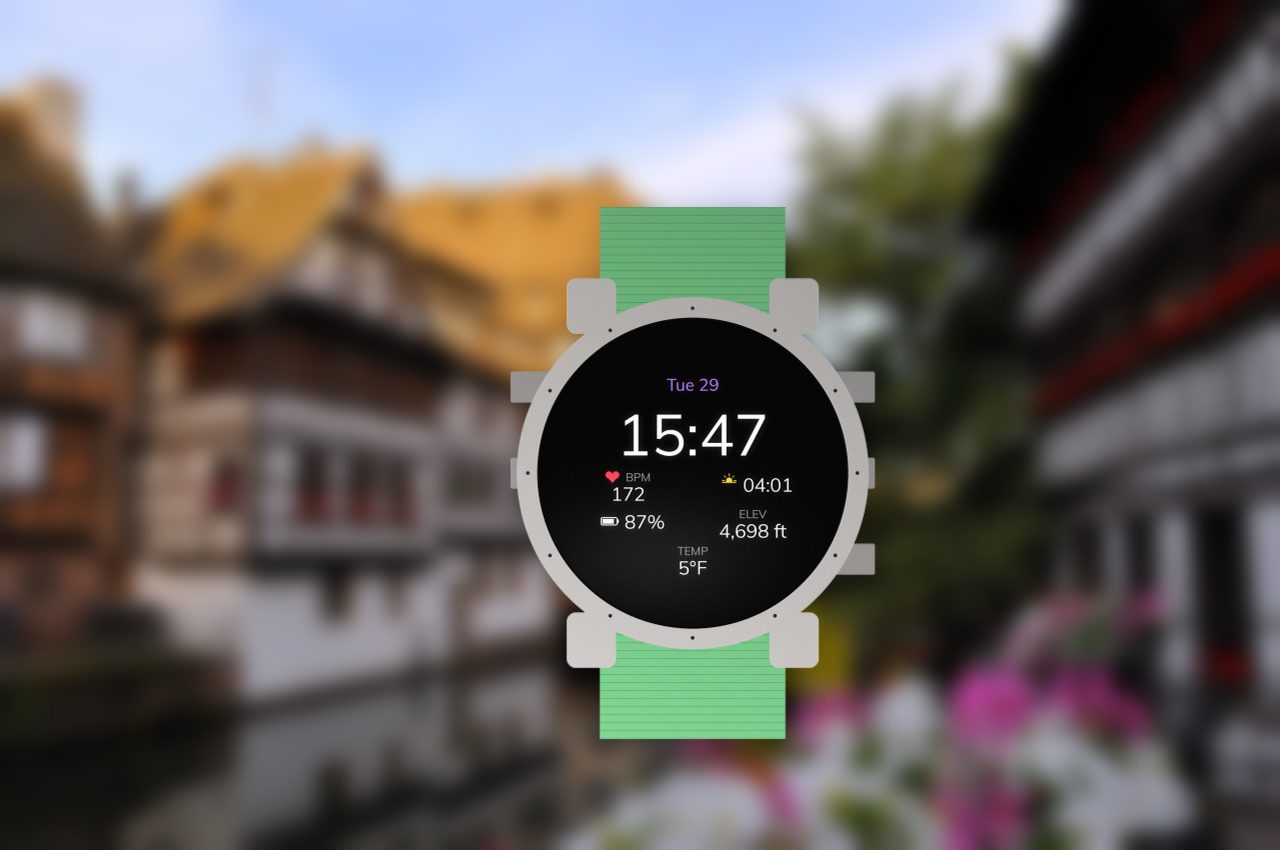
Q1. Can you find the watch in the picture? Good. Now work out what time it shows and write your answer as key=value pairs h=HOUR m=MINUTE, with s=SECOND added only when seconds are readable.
h=15 m=47
